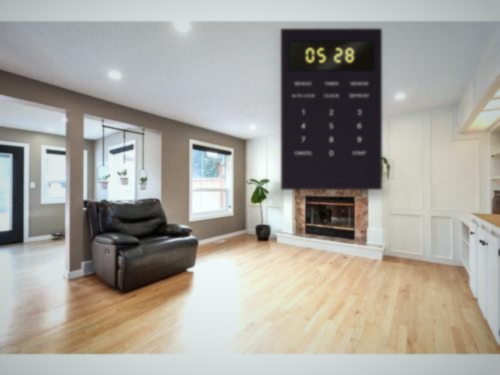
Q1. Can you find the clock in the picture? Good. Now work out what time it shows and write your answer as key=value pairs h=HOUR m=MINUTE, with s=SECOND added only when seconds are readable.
h=5 m=28
